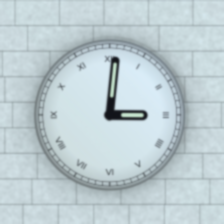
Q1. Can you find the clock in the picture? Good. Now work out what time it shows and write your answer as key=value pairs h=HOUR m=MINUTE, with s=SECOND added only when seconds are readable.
h=3 m=1
